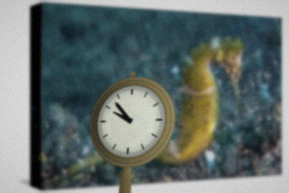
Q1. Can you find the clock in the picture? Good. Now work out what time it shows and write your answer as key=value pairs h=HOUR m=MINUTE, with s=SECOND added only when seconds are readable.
h=9 m=53
